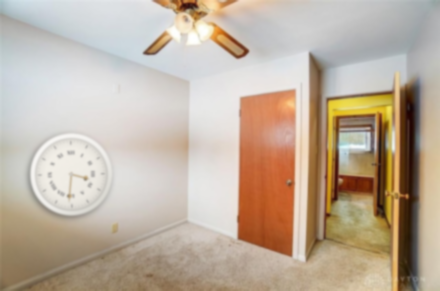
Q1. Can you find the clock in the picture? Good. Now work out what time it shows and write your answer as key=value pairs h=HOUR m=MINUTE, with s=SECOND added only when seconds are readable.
h=3 m=31
